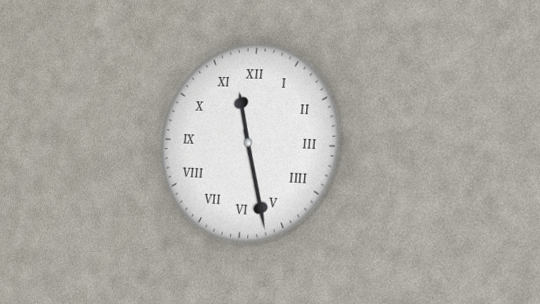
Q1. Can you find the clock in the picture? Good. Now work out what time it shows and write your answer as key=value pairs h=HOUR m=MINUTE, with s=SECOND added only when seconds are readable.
h=11 m=27
